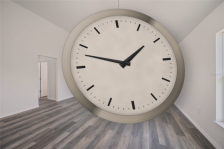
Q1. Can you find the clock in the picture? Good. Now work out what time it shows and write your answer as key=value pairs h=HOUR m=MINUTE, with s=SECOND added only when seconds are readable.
h=1 m=48
